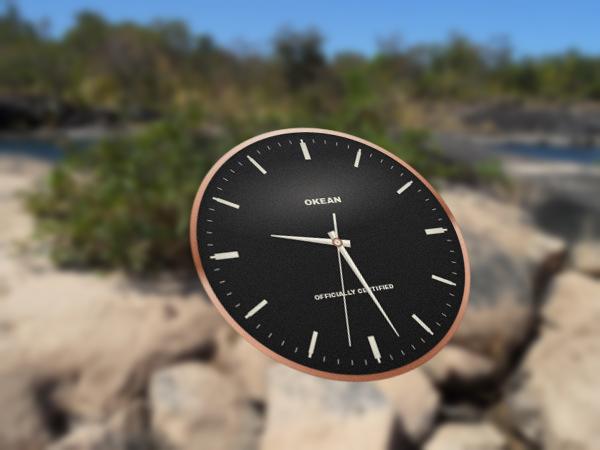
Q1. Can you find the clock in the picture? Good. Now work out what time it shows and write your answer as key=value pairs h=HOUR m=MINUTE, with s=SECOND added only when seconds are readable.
h=9 m=27 s=32
